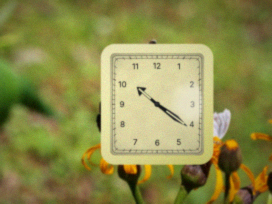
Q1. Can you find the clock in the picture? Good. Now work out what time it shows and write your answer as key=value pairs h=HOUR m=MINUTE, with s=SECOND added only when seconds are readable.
h=10 m=21
